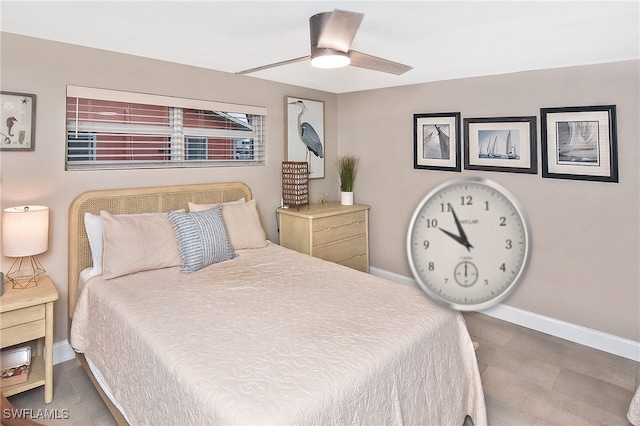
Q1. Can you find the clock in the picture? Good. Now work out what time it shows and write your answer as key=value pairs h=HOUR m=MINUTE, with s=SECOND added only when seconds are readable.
h=9 m=56
